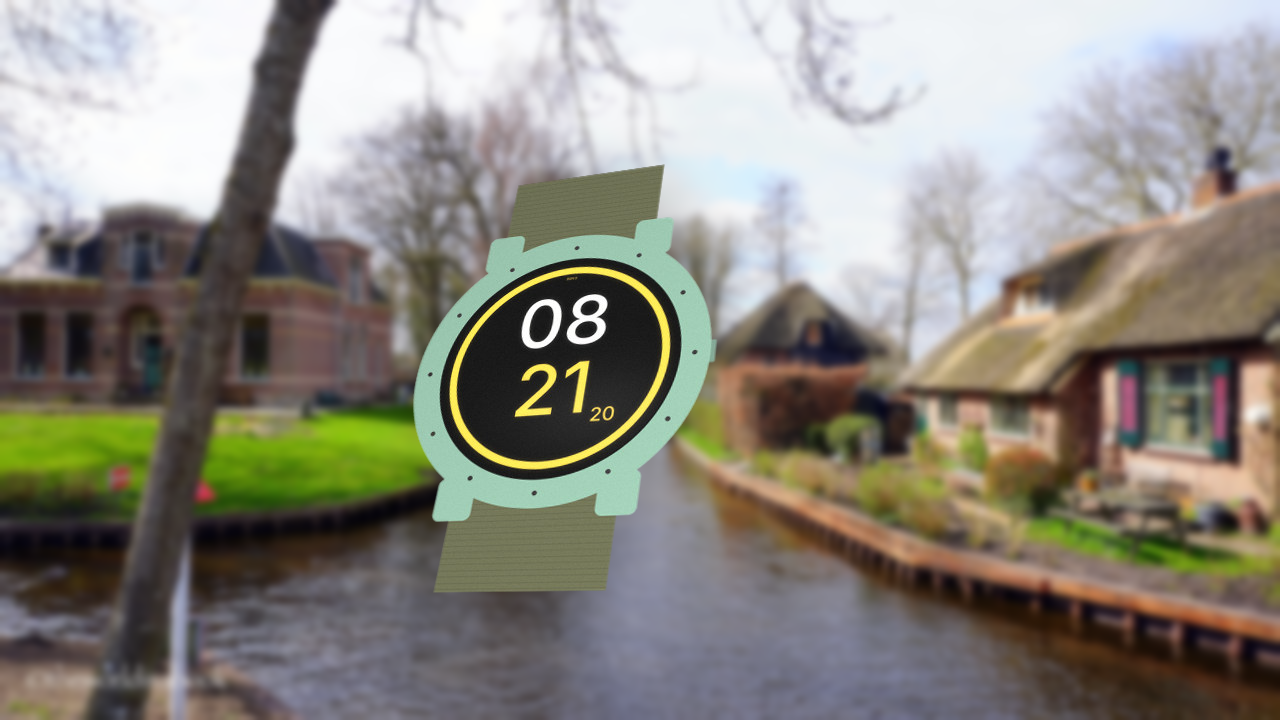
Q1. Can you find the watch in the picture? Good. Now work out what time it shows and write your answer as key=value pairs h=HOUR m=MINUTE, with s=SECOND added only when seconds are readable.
h=8 m=21 s=20
